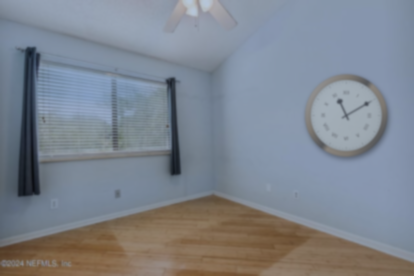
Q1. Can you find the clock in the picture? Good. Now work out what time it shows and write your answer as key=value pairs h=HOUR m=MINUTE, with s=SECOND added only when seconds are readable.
h=11 m=10
